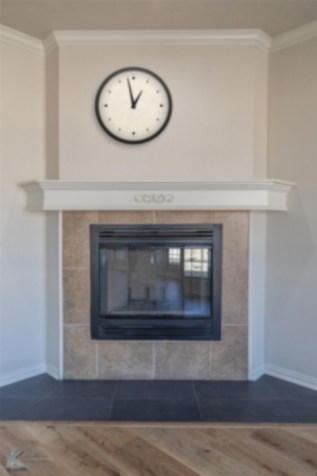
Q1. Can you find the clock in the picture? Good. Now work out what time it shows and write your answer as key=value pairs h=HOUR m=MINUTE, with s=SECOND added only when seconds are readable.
h=12 m=58
